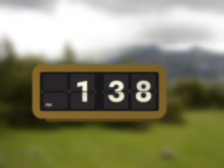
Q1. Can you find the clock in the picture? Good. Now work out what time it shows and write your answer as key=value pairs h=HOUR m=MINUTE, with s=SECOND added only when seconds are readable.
h=1 m=38
